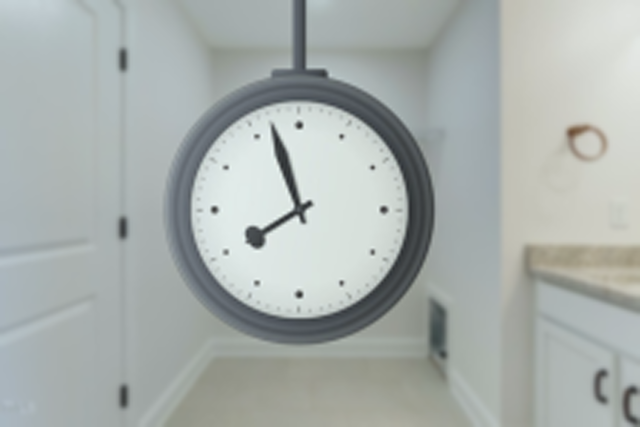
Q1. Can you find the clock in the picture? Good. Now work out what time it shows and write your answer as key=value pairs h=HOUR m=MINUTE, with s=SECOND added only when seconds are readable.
h=7 m=57
